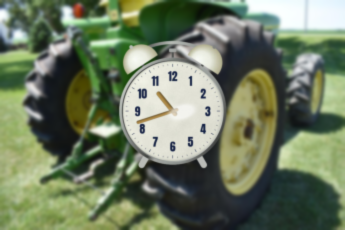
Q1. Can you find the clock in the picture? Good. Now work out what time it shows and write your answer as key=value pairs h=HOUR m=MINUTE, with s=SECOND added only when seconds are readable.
h=10 m=42
